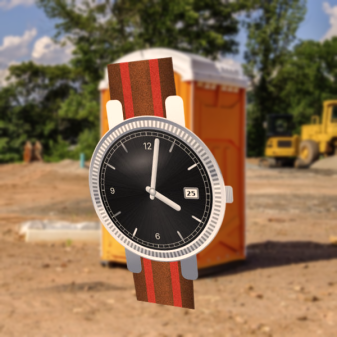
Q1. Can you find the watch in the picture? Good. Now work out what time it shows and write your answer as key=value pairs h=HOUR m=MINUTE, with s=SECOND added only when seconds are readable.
h=4 m=2
